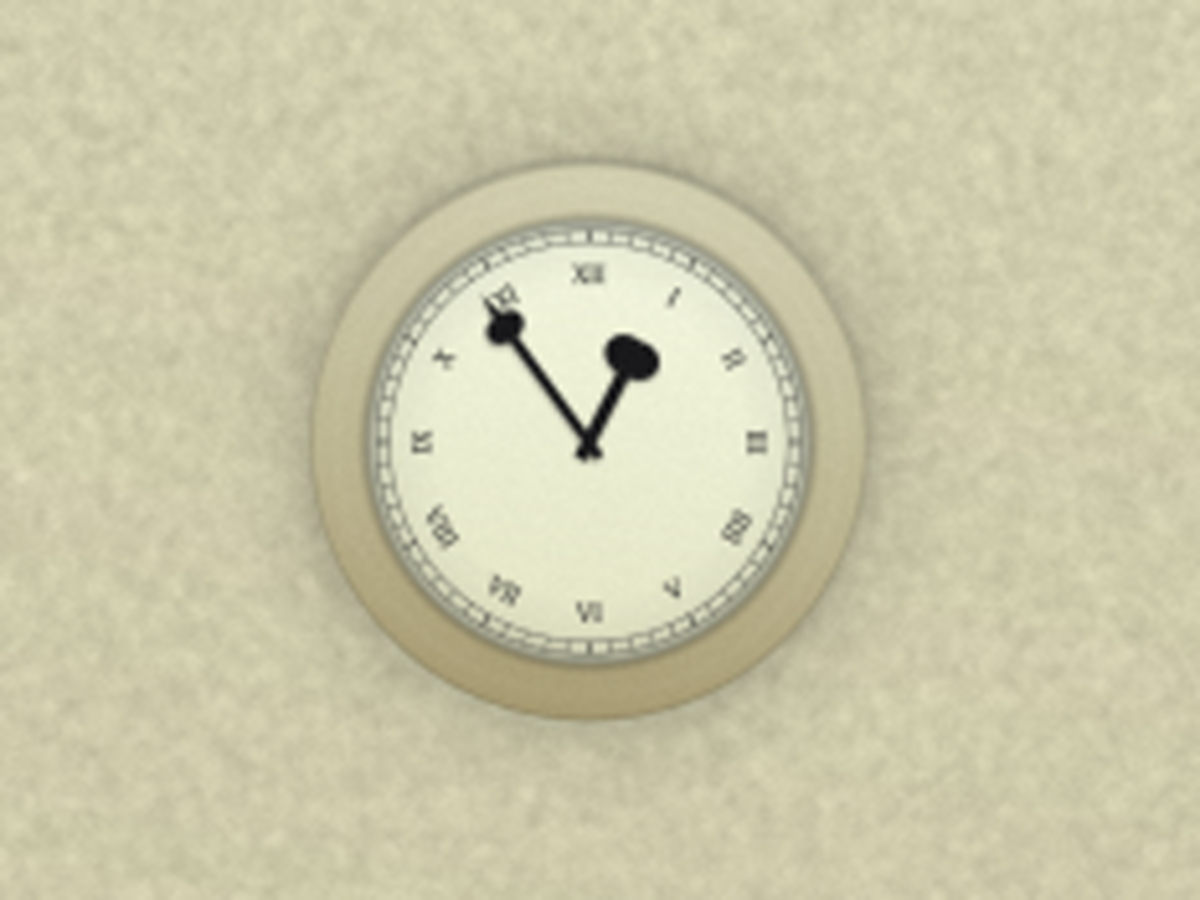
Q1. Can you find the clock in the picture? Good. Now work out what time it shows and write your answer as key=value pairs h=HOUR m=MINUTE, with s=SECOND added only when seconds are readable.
h=12 m=54
